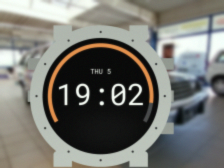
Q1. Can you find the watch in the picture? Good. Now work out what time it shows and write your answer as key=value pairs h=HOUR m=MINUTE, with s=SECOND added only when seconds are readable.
h=19 m=2
